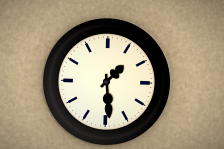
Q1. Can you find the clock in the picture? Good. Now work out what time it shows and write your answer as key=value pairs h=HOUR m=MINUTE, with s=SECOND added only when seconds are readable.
h=1 m=29
